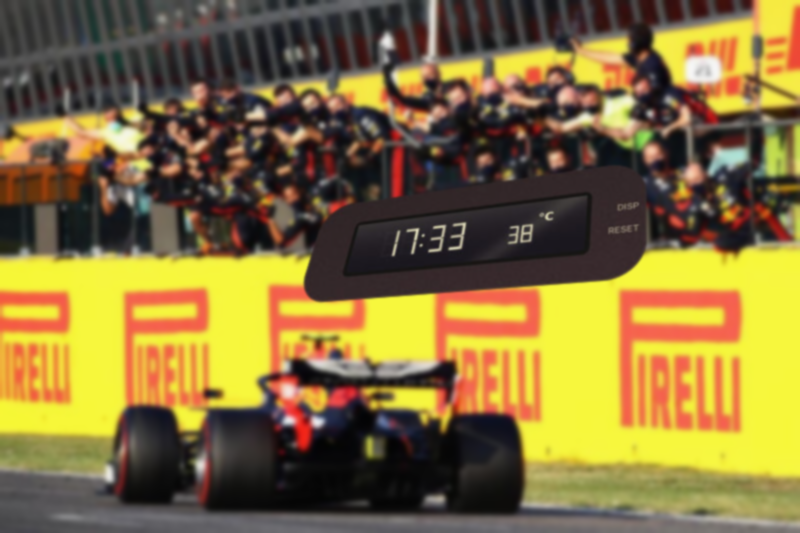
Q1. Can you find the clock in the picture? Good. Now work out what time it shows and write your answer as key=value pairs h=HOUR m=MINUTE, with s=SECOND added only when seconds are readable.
h=17 m=33
